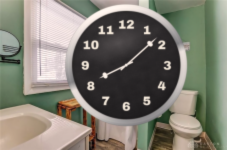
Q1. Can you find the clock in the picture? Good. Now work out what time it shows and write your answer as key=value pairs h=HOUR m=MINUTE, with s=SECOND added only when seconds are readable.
h=8 m=8
